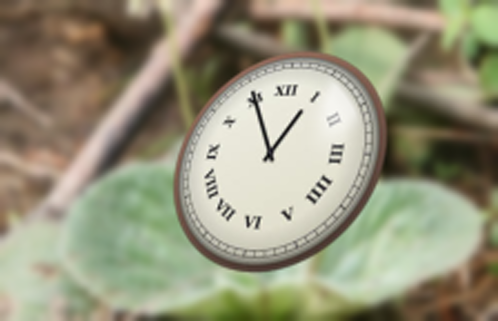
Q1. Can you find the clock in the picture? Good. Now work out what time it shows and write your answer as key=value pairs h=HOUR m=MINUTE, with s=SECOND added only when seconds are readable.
h=12 m=55
